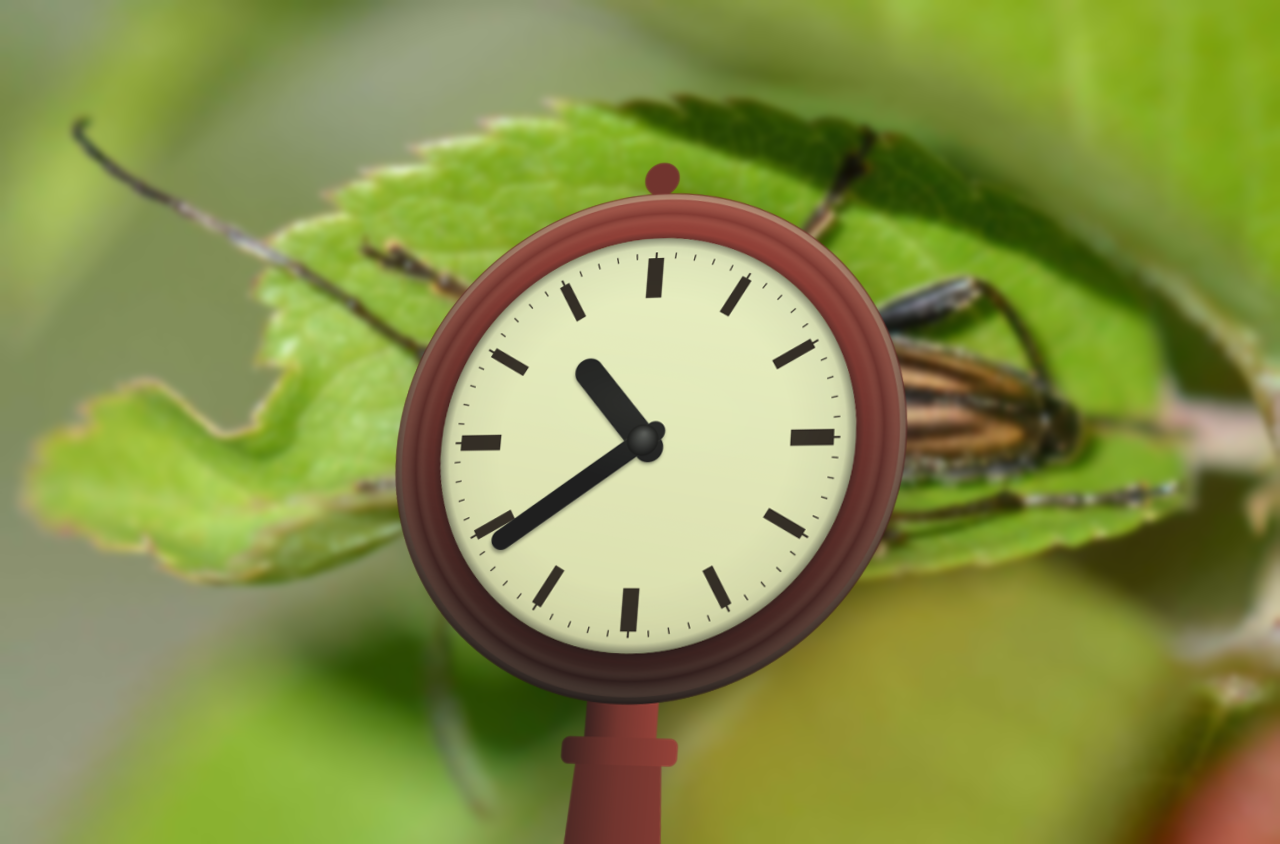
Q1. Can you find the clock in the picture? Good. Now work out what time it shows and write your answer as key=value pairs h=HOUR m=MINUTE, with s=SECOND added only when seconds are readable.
h=10 m=39
